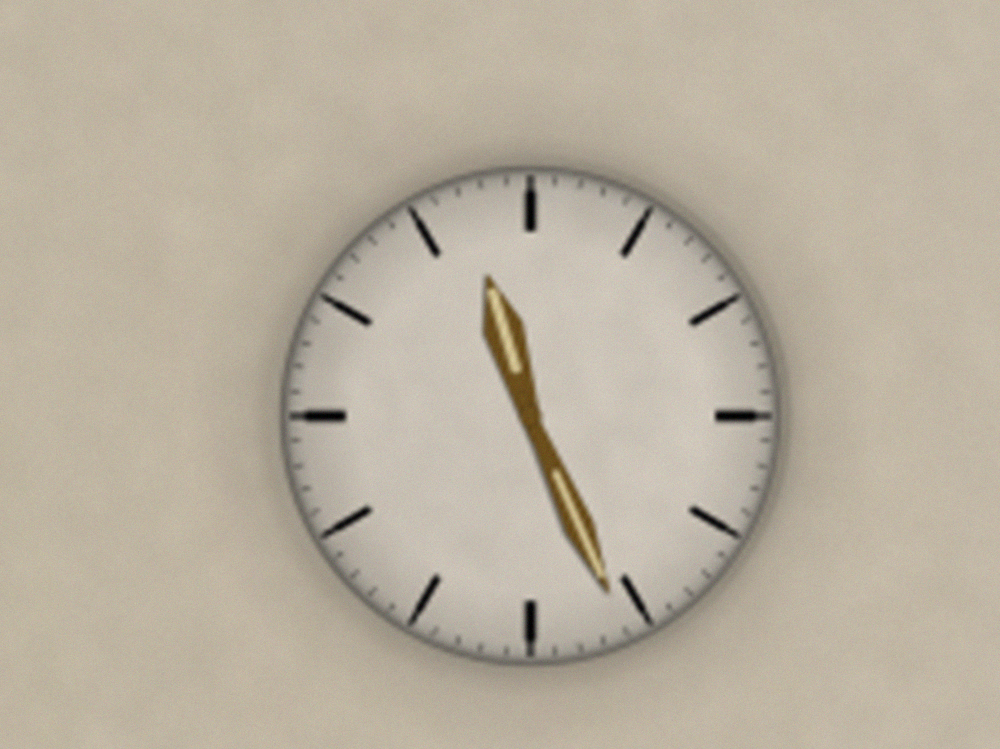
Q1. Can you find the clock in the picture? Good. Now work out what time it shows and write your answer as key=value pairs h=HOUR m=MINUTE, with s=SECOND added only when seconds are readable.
h=11 m=26
